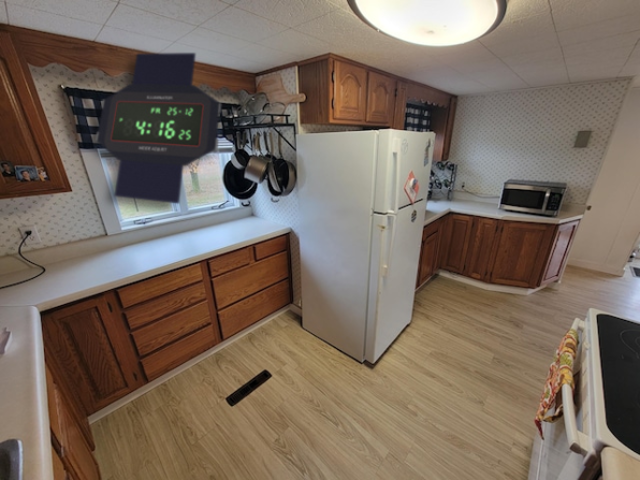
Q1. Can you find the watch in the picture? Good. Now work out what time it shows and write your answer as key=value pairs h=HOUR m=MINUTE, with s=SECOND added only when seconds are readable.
h=4 m=16
